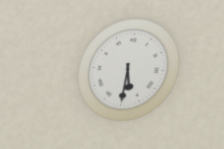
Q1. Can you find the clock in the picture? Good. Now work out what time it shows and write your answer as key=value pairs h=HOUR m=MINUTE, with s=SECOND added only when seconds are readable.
h=5 m=30
